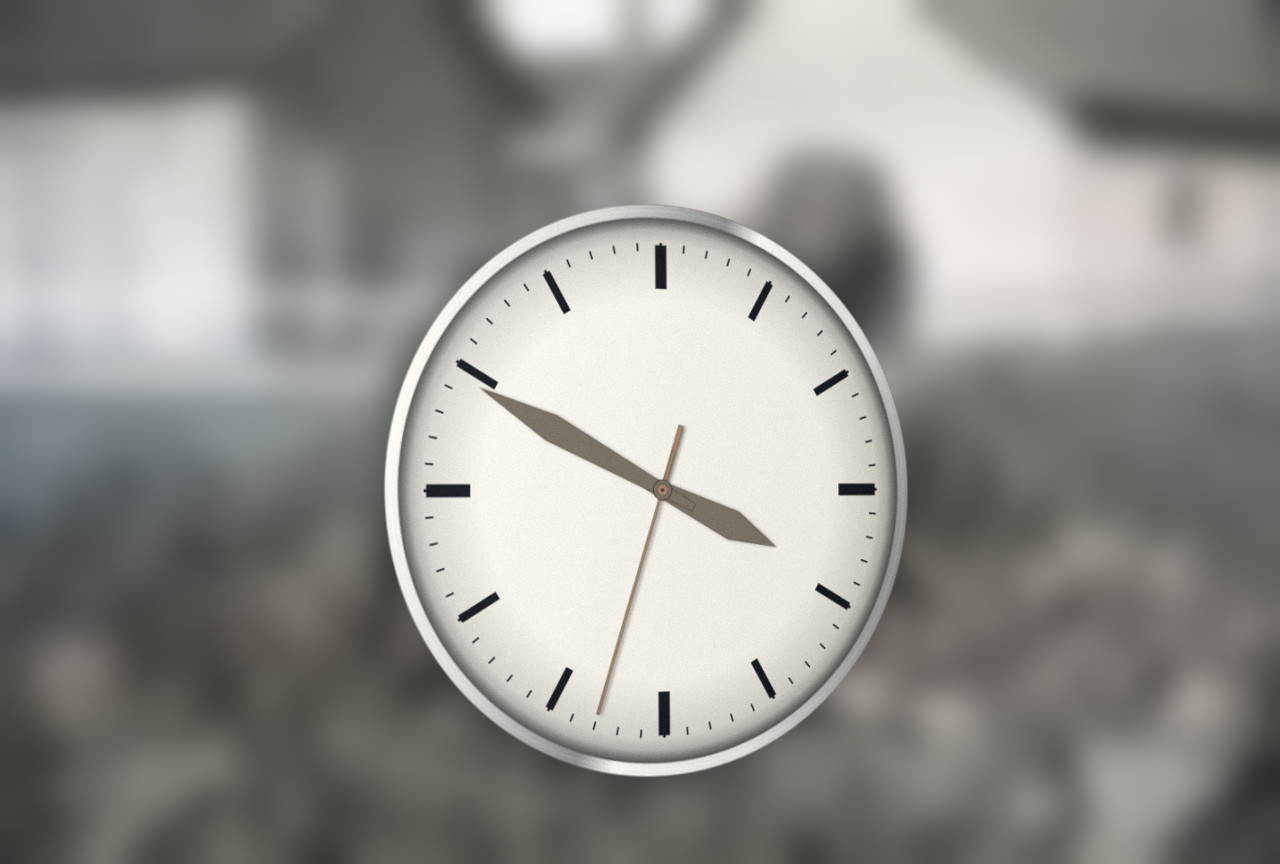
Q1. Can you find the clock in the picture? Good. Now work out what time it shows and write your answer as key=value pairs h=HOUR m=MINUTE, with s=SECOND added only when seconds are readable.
h=3 m=49 s=33
